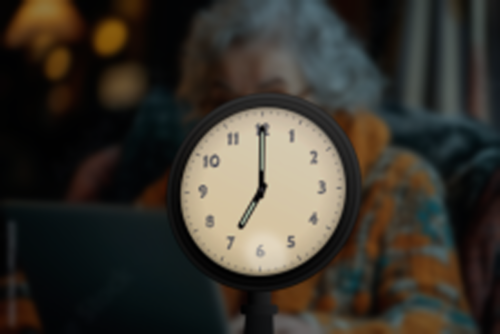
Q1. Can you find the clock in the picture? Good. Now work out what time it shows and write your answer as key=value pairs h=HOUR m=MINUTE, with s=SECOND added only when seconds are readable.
h=7 m=0
